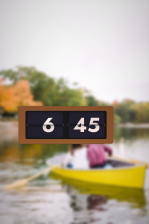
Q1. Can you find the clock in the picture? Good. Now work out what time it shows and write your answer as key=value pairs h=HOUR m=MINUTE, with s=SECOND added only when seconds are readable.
h=6 m=45
